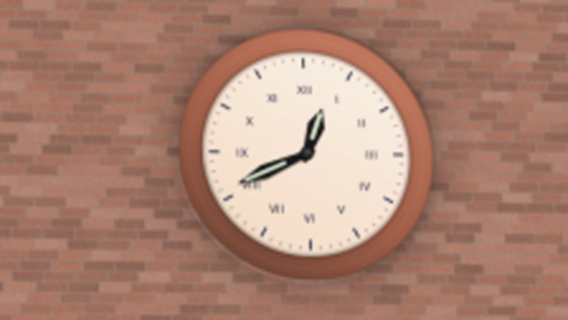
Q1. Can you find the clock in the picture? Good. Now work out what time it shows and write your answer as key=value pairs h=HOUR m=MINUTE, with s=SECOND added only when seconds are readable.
h=12 m=41
